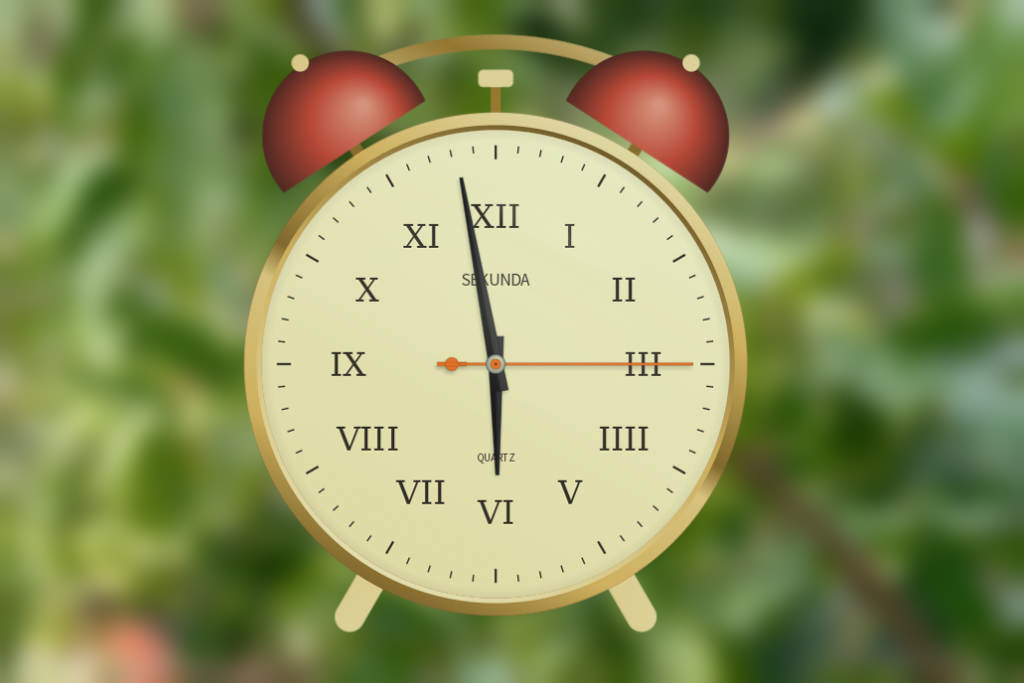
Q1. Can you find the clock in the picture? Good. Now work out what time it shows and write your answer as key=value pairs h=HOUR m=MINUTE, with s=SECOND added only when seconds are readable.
h=5 m=58 s=15
